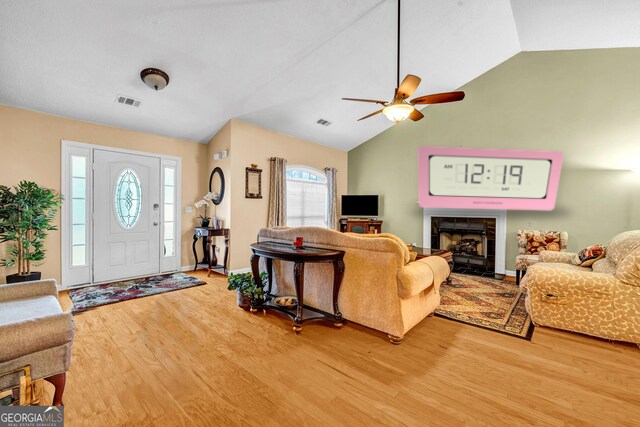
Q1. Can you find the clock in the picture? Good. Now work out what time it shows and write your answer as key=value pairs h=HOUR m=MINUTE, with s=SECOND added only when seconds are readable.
h=12 m=19
